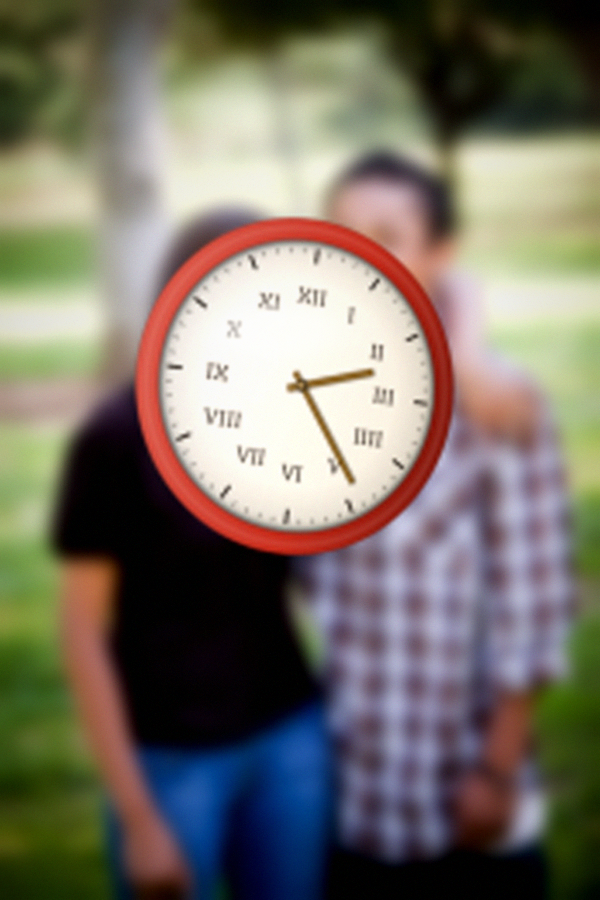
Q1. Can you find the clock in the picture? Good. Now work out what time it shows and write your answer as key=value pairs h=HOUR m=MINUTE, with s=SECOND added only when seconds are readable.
h=2 m=24
